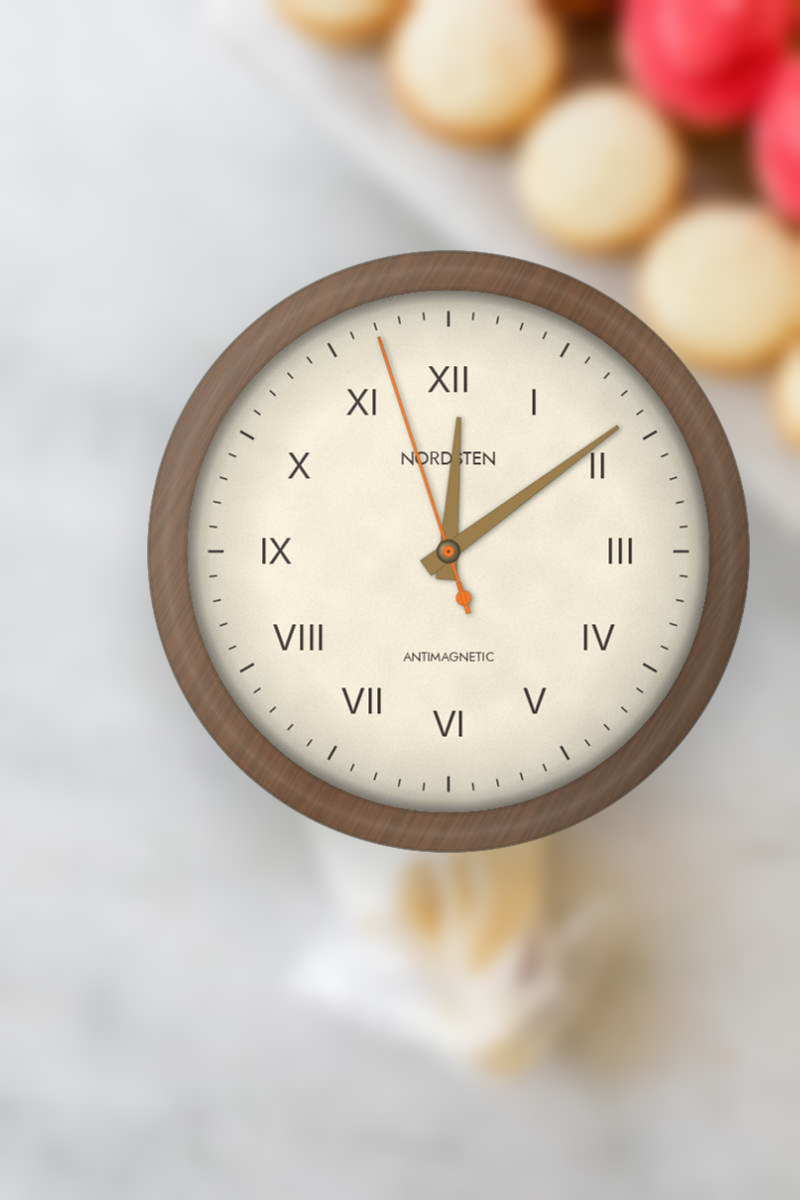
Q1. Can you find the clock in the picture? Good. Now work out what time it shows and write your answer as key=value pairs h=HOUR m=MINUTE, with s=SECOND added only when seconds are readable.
h=12 m=8 s=57
